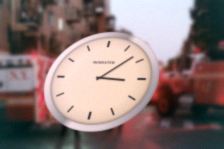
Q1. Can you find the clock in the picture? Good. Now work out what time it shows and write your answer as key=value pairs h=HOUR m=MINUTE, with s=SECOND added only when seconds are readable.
h=3 m=8
